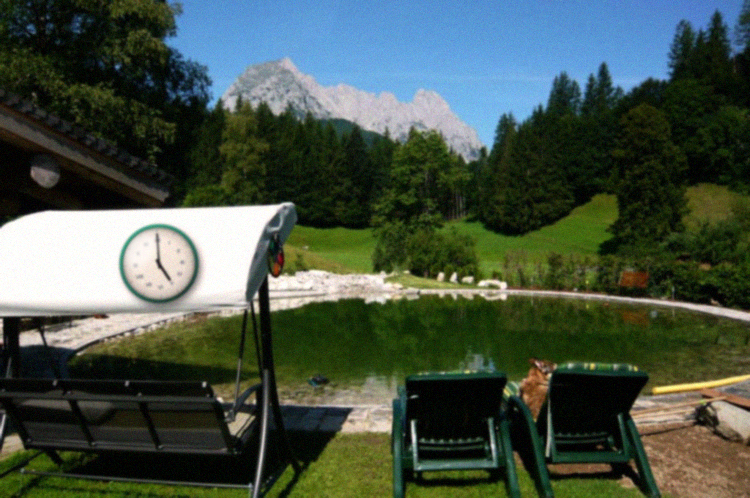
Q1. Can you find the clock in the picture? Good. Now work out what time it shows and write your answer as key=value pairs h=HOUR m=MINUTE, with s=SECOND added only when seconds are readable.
h=5 m=0
